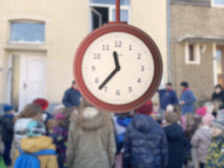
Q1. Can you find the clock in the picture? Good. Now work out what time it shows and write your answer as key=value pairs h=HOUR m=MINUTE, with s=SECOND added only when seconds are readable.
h=11 m=37
